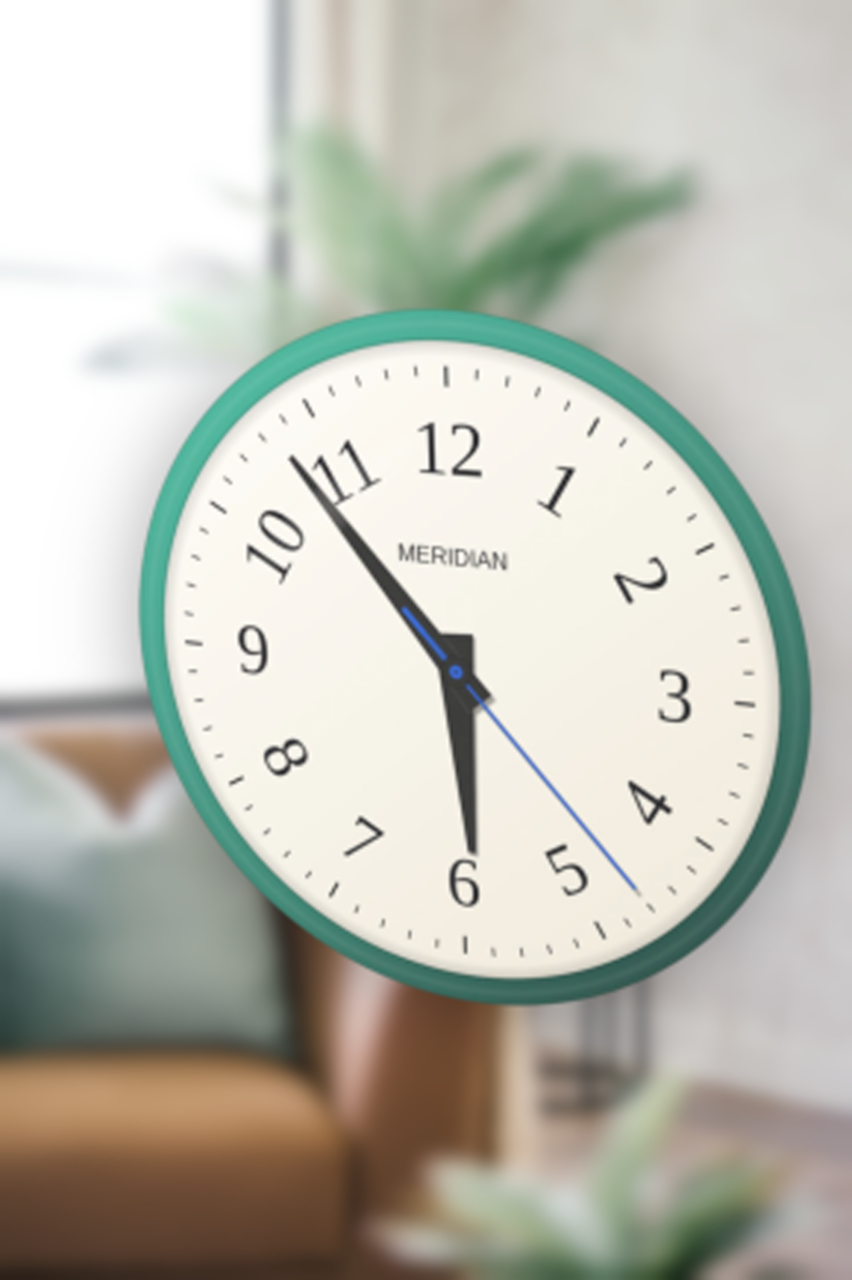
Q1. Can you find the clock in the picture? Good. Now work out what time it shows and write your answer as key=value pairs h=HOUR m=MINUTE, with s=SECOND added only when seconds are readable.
h=5 m=53 s=23
